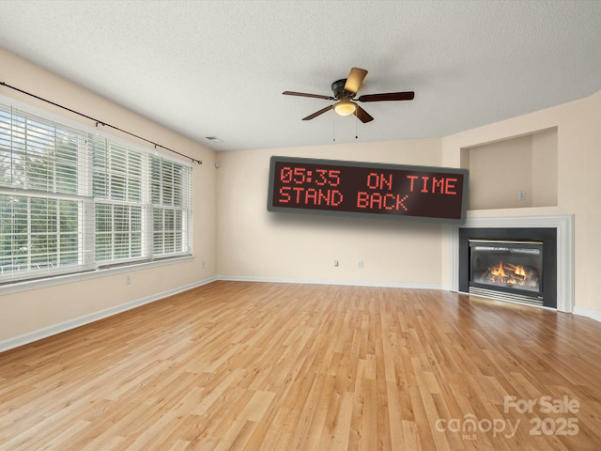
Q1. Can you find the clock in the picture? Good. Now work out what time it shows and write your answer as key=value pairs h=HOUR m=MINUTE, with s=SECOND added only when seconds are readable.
h=5 m=35
